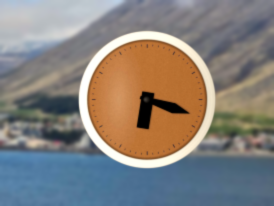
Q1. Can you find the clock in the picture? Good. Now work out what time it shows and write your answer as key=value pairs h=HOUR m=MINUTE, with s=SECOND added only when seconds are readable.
h=6 m=18
